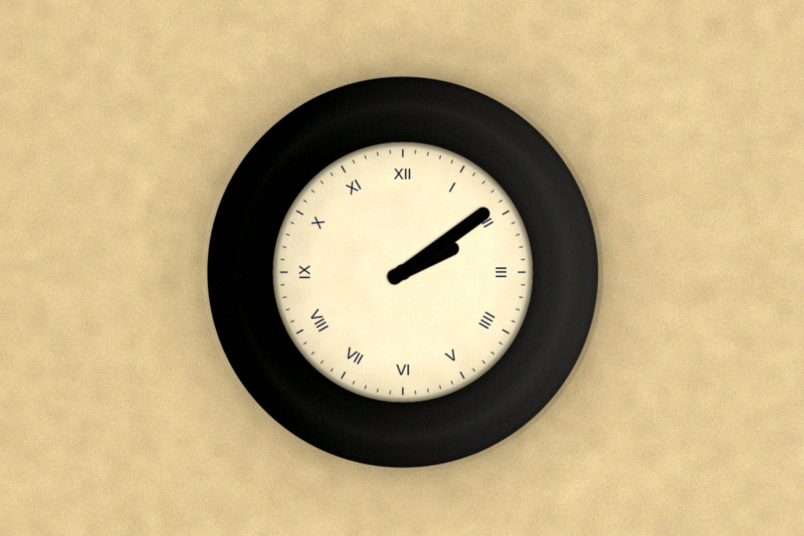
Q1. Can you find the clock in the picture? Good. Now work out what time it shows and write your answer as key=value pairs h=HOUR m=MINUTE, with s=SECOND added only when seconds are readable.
h=2 m=9
